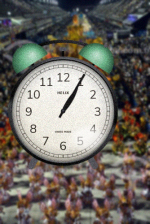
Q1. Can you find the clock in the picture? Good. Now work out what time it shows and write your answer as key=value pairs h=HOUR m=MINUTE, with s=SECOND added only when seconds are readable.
h=1 m=5
